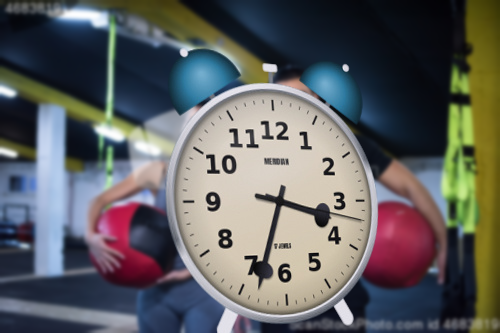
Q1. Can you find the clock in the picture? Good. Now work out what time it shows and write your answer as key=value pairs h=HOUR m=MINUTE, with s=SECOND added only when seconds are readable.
h=3 m=33 s=17
